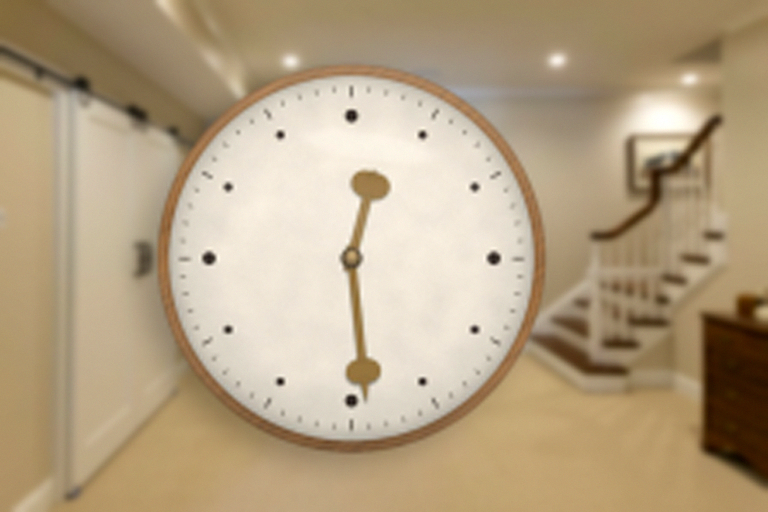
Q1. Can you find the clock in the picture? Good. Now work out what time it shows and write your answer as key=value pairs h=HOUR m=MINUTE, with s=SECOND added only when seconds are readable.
h=12 m=29
